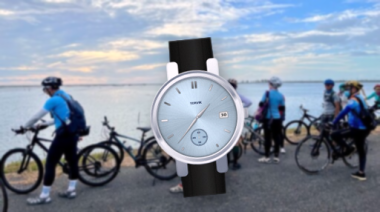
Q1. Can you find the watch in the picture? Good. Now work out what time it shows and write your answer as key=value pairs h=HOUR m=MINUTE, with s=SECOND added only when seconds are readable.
h=1 m=37
